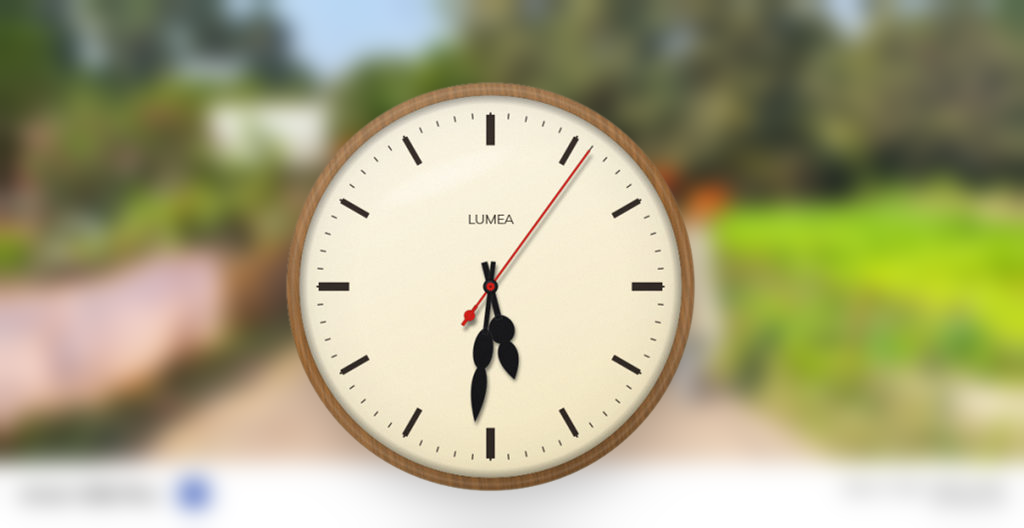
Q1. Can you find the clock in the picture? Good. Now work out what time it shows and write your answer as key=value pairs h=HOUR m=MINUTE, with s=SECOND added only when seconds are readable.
h=5 m=31 s=6
